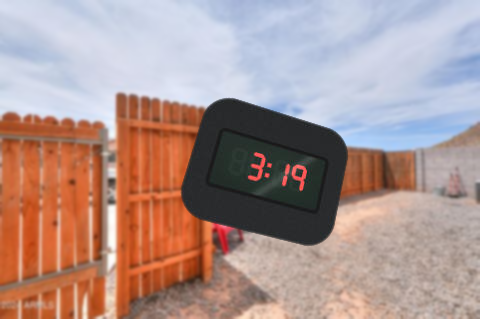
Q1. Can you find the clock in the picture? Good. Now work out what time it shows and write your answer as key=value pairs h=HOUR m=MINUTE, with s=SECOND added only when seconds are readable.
h=3 m=19
